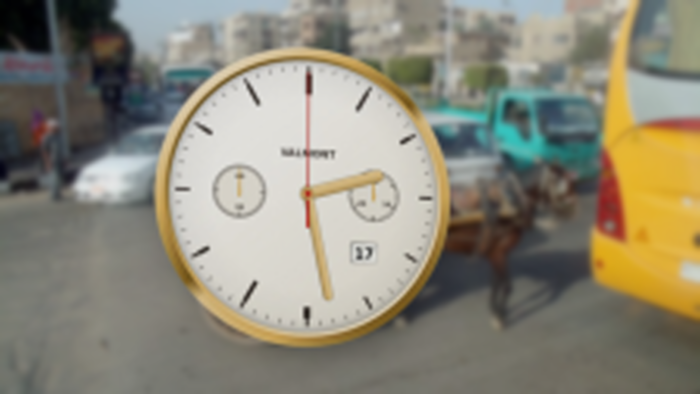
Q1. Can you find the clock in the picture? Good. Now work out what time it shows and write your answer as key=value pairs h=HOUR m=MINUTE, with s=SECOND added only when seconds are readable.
h=2 m=28
